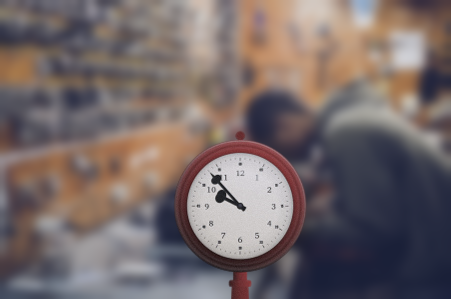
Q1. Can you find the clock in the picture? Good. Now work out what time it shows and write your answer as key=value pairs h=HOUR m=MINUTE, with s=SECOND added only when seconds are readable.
h=9 m=53
